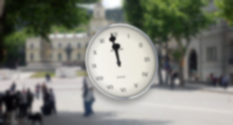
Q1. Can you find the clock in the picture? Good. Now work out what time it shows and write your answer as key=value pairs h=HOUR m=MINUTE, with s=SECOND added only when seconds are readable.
h=11 m=59
